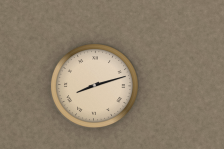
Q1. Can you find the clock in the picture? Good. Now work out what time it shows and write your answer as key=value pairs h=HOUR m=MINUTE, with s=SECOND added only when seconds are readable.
h=8 m=12
